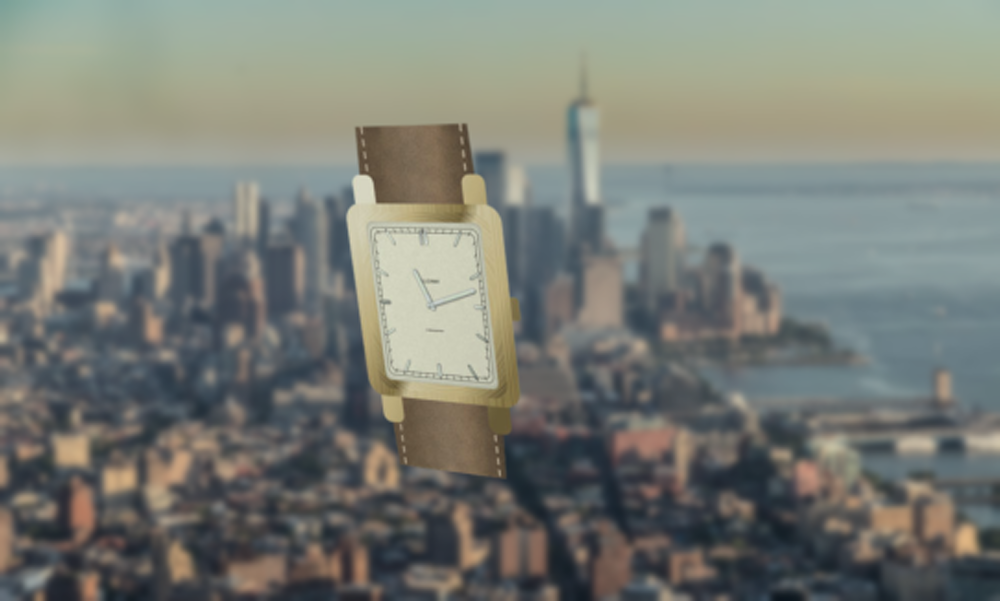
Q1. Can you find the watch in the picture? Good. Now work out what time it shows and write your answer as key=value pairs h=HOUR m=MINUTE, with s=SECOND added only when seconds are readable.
h=11 m=12
